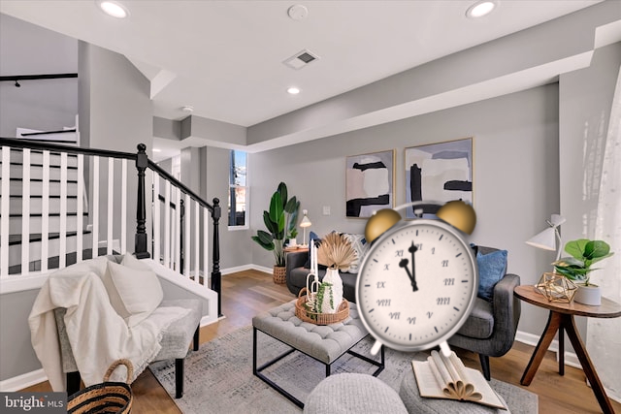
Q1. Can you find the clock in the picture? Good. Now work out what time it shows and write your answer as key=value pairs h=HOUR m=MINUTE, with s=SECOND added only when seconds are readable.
h=10 m=59
